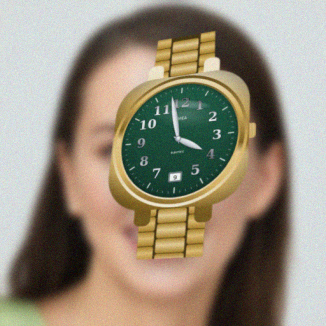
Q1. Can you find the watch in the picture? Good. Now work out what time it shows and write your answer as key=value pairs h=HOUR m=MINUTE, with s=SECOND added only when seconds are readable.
h=3 m=58
